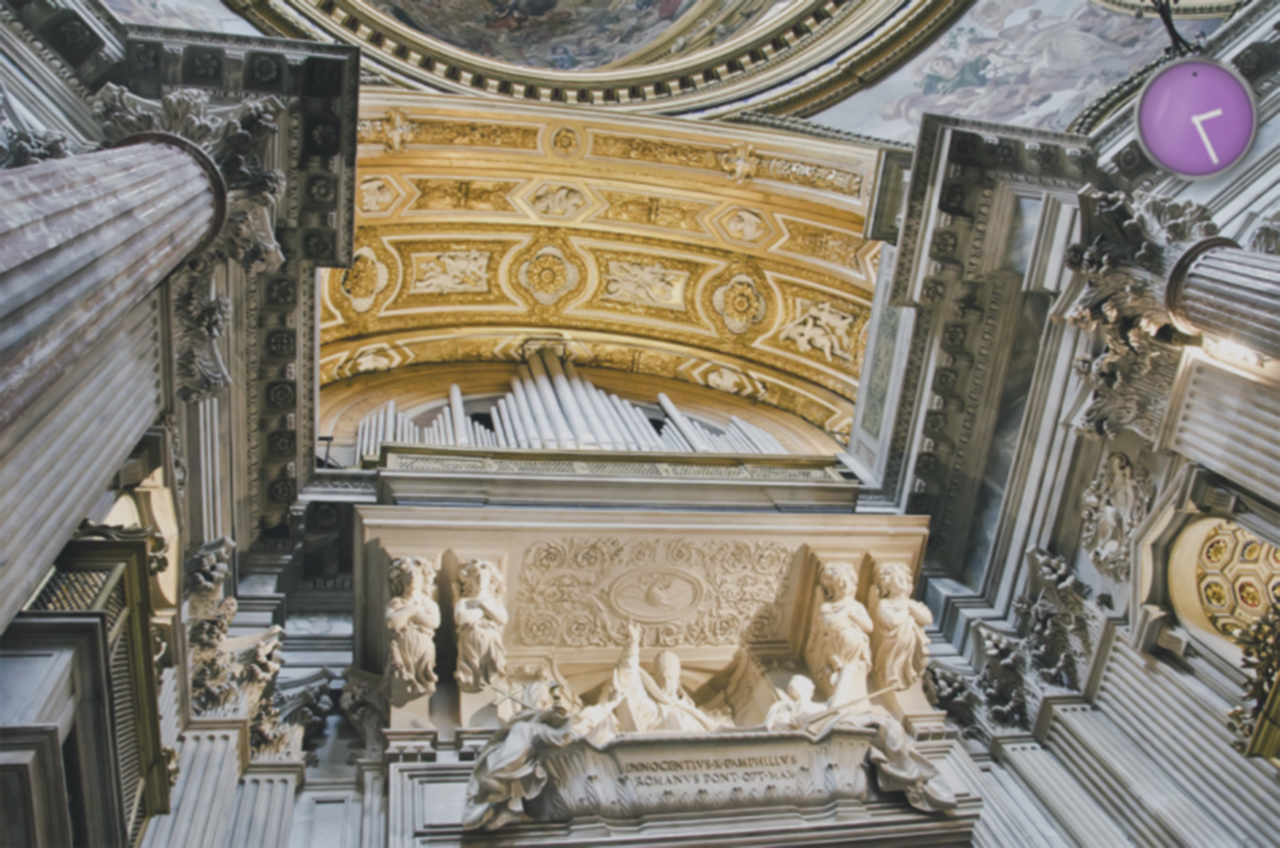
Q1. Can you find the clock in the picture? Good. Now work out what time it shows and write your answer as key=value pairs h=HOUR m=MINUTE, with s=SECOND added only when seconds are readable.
h=2 m=26
